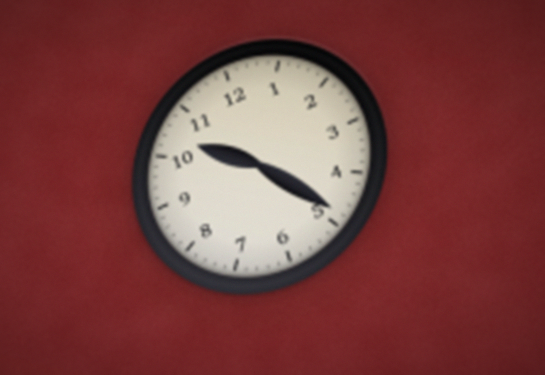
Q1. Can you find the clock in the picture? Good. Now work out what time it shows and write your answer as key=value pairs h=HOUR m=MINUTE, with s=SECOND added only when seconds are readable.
h=10 m=24
